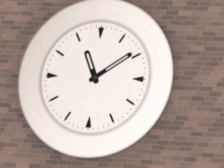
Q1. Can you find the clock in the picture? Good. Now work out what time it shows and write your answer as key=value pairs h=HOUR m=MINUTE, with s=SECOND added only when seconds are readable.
h=11 m=9
